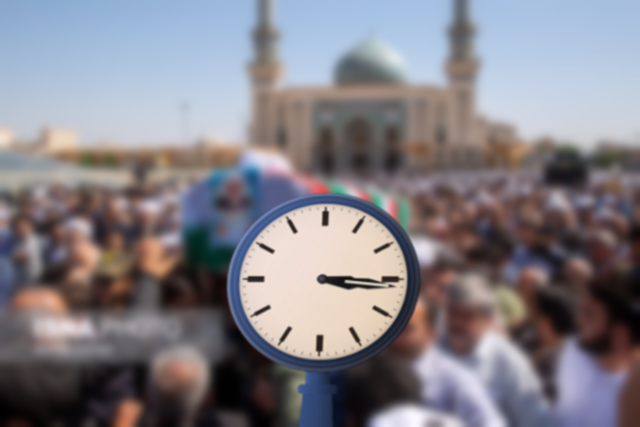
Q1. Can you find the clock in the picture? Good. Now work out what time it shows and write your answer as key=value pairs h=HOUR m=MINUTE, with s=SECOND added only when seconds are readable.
h=3 m=16
